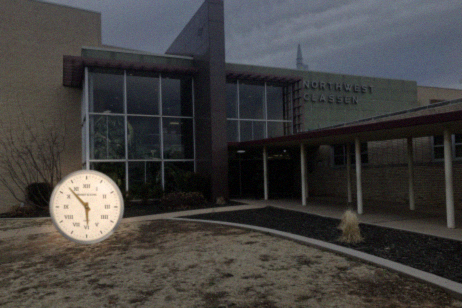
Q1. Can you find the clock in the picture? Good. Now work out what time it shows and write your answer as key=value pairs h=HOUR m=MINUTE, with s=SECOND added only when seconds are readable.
h=5 m=53
